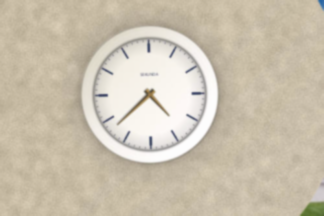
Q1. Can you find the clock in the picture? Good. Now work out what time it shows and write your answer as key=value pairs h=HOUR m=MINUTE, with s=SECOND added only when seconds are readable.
h=4 m=38
